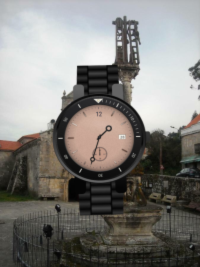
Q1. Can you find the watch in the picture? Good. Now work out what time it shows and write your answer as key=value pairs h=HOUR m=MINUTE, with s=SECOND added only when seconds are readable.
h=1 m=33
